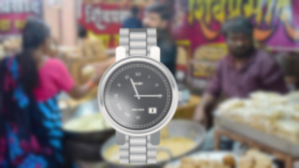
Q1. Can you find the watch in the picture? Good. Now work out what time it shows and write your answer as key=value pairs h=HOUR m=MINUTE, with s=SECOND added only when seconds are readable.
h=11 m=15
